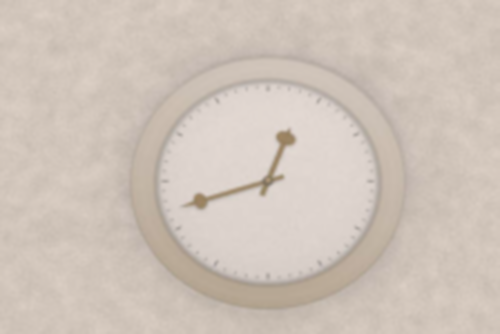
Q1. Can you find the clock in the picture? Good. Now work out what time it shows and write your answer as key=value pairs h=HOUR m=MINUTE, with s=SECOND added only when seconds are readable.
h=12 m=42
